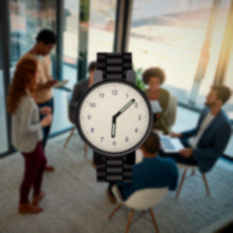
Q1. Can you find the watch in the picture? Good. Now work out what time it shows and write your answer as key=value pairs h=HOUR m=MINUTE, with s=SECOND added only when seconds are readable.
h=6 m=8
